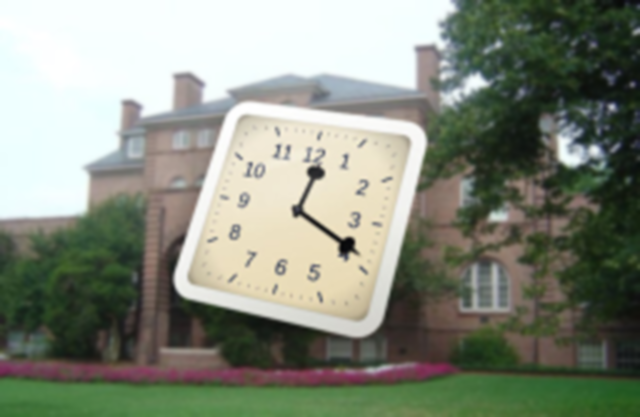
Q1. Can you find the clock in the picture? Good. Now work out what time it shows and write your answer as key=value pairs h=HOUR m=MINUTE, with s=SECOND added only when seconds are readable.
h=12 m=19
